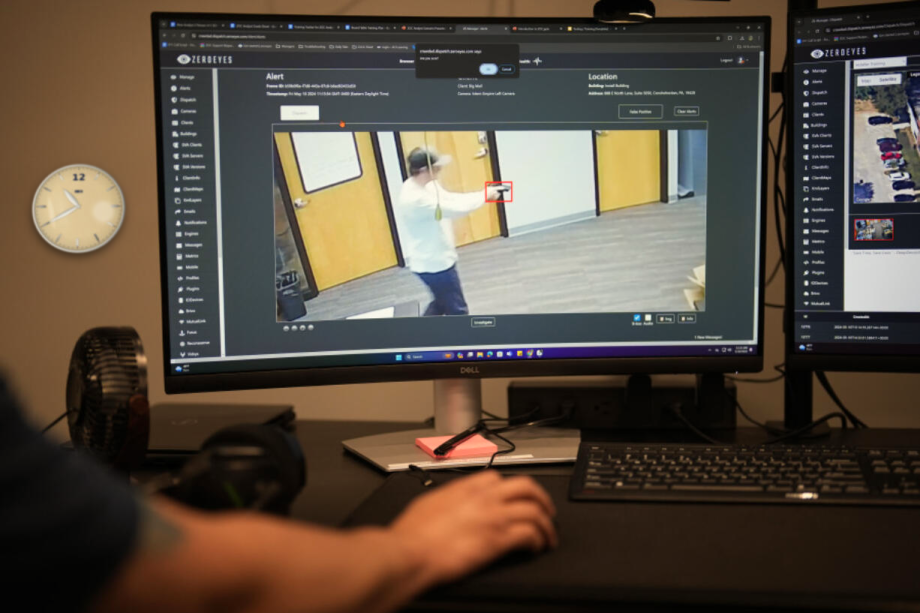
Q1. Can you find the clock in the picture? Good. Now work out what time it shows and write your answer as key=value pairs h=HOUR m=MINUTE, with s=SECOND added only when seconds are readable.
h=10 m=40
